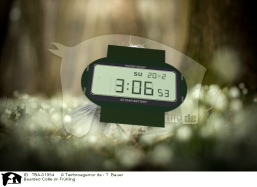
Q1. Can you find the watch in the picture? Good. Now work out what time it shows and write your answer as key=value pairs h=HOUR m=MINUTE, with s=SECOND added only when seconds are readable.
h=3 m=6 s=53
